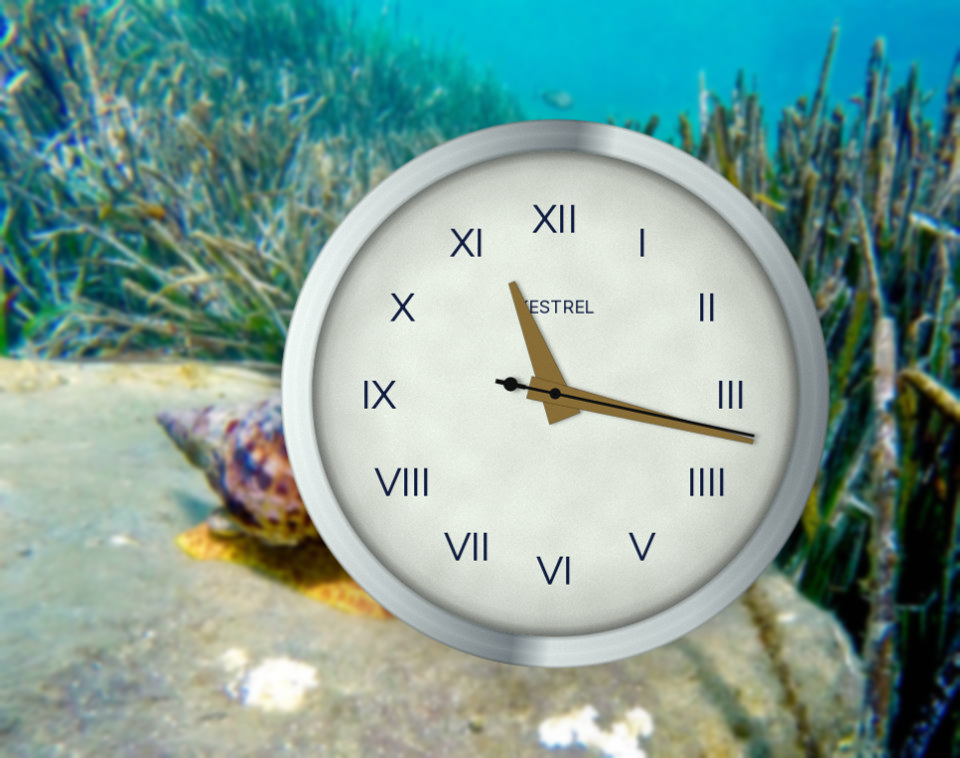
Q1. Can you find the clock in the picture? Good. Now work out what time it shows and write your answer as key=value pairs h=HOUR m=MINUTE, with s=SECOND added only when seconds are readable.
h=11 m=17 s=17
